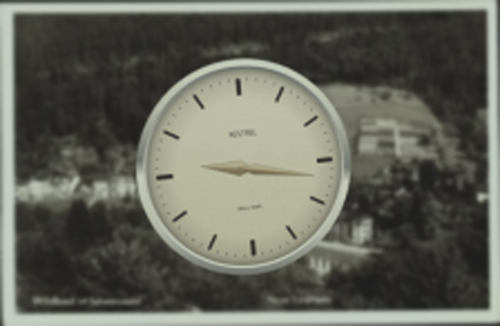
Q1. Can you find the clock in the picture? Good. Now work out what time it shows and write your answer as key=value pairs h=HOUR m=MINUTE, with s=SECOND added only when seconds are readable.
h=9 m=17
